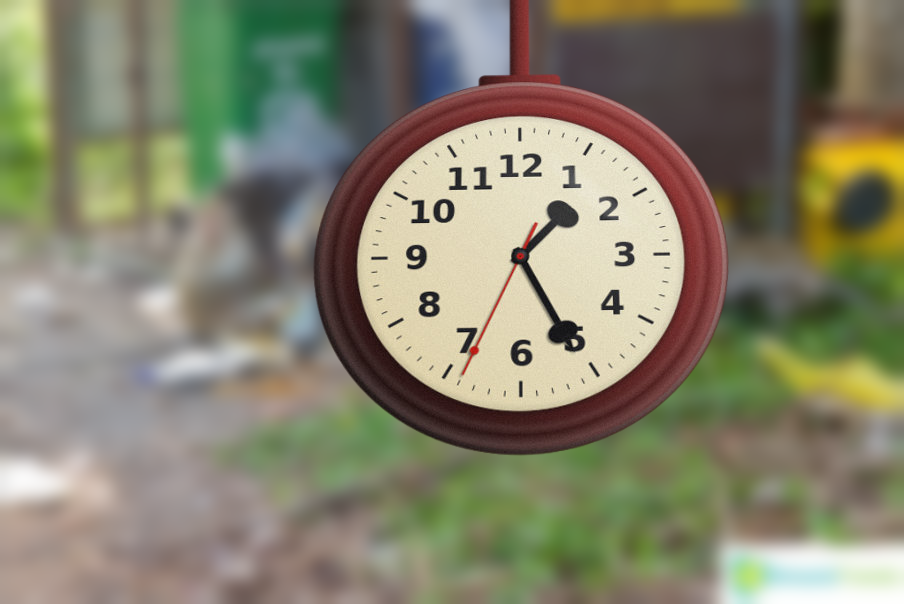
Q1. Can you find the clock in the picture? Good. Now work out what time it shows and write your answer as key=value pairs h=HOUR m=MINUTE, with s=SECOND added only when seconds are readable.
h=1 m=25 s=34
